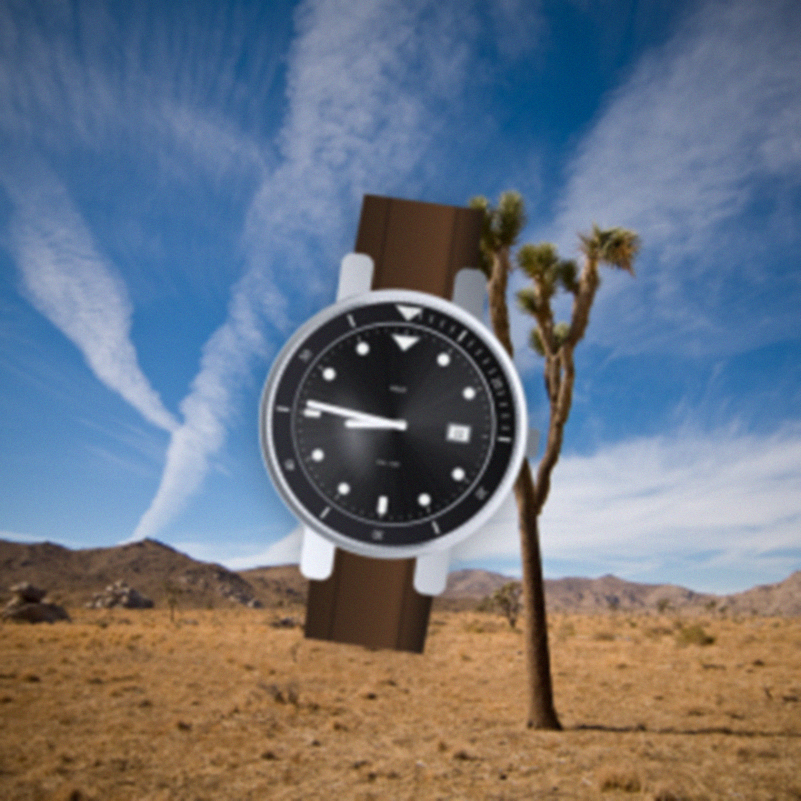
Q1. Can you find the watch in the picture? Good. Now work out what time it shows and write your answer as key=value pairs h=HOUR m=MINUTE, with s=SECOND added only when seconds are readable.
h=8 m=46
